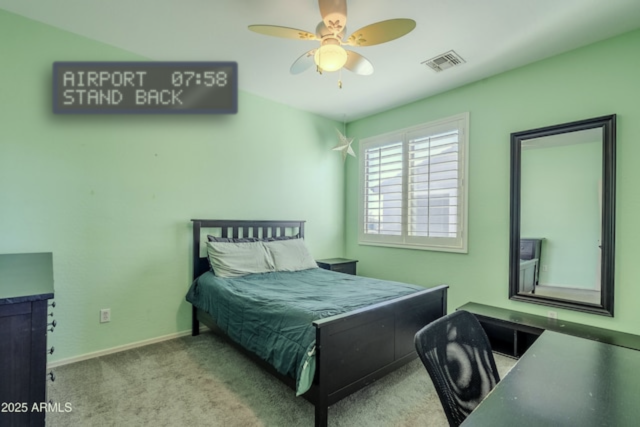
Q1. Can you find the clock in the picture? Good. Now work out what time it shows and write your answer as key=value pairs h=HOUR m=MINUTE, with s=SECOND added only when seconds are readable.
h=7 m=58
